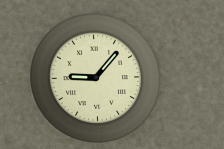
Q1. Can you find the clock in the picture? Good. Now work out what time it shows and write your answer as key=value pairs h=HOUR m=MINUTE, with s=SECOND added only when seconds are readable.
h=9 m=7
